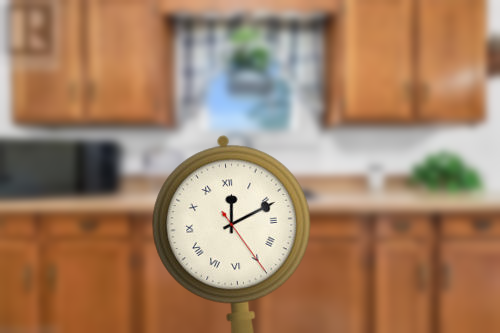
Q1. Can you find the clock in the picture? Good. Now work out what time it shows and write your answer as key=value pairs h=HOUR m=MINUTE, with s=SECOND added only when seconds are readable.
h=12 m=11 s=25
